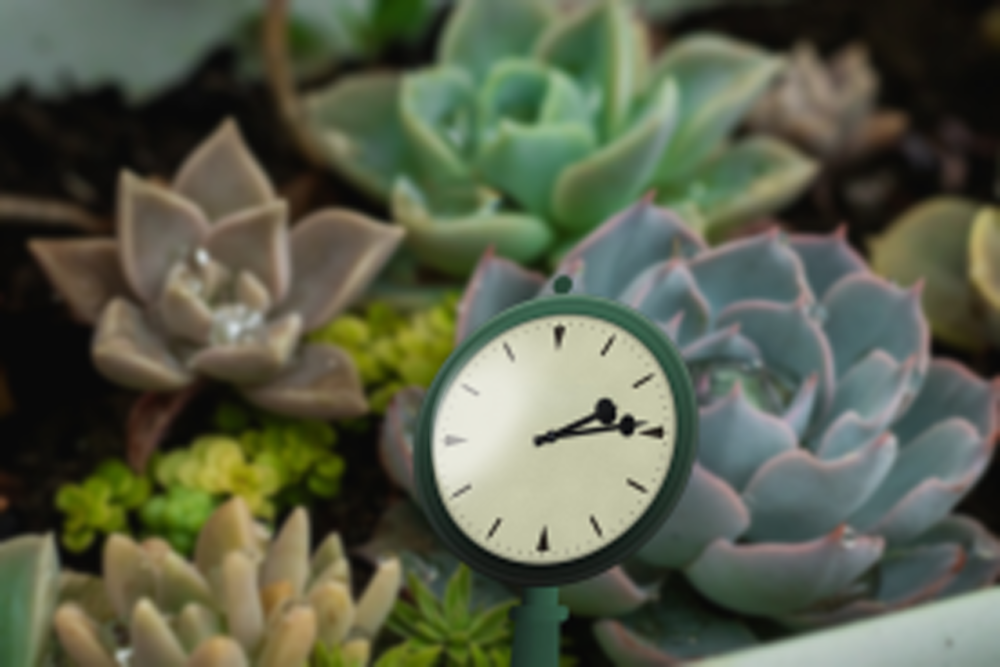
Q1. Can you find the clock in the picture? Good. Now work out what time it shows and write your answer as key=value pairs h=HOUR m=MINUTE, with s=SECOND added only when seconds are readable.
h=2 m=14
